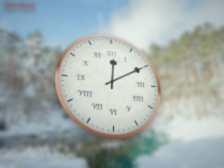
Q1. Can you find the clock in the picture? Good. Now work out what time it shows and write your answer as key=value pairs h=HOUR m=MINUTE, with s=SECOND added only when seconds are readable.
h=12 m=10
